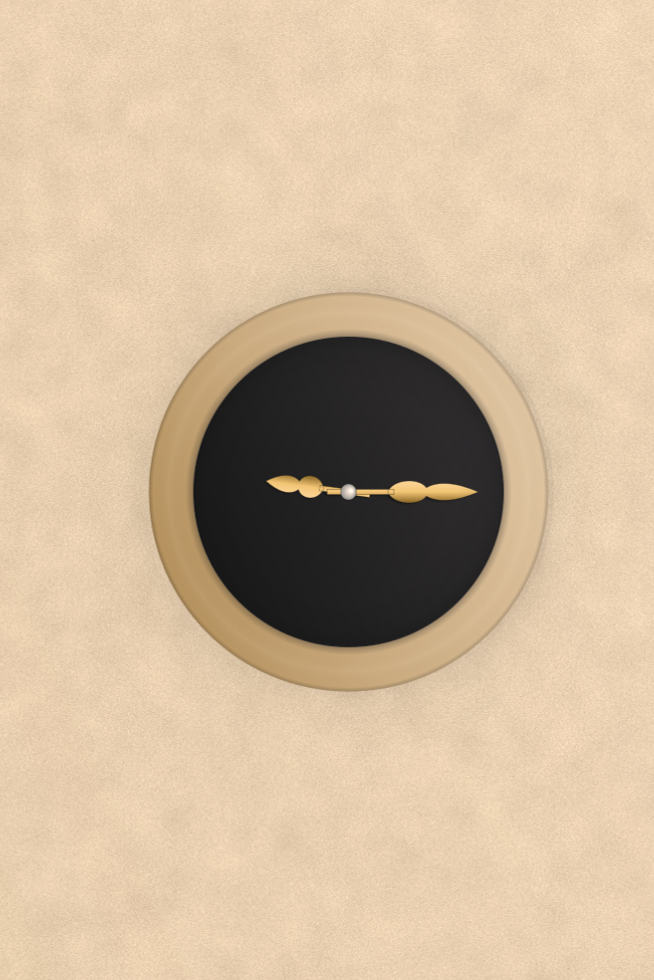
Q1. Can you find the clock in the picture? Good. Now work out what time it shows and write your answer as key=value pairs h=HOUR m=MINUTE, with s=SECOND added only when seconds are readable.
h=9 m=15
